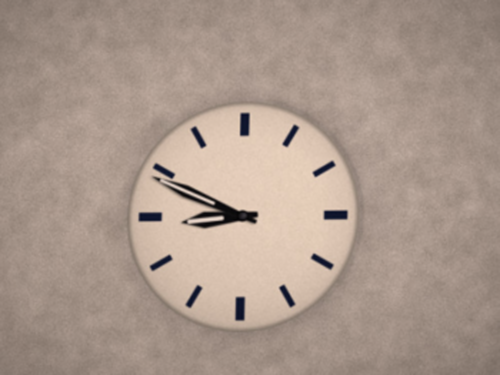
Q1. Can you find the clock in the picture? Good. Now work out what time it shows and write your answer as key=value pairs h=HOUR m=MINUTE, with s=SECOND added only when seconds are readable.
h=8 m=49
